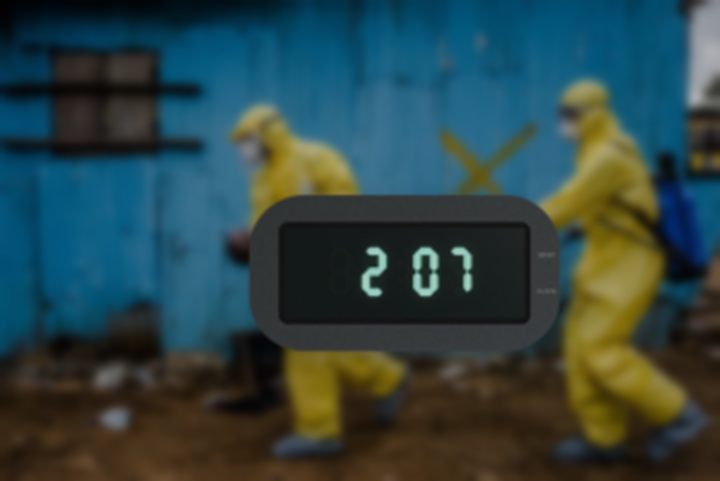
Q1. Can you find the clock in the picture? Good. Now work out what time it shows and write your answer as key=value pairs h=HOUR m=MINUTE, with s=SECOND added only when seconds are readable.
h=2 m=7
